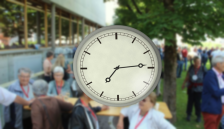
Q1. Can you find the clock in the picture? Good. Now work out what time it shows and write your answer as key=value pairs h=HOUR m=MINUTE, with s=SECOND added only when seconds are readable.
h=7 m=14
